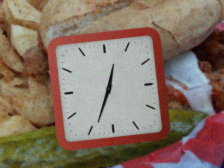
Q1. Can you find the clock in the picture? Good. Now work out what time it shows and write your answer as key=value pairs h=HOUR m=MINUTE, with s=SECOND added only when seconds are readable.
h=12 m=34
